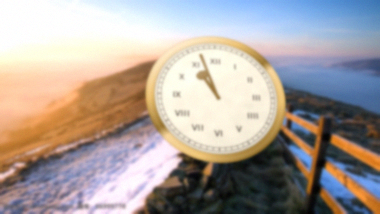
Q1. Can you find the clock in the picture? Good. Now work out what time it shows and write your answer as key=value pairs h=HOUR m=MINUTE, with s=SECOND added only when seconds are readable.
h=10 m=57
